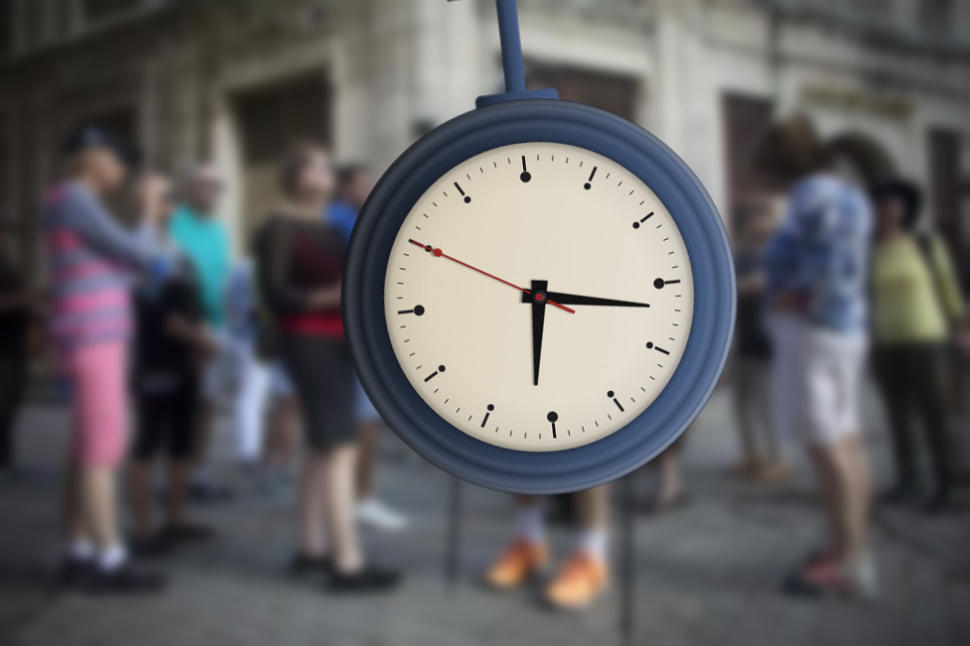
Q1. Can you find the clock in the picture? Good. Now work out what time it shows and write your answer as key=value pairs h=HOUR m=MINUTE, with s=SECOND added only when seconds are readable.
h=6 m=16 s=50
